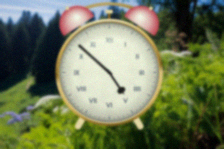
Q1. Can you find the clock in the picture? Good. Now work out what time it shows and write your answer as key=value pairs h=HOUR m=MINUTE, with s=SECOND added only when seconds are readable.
h=4 m=52
